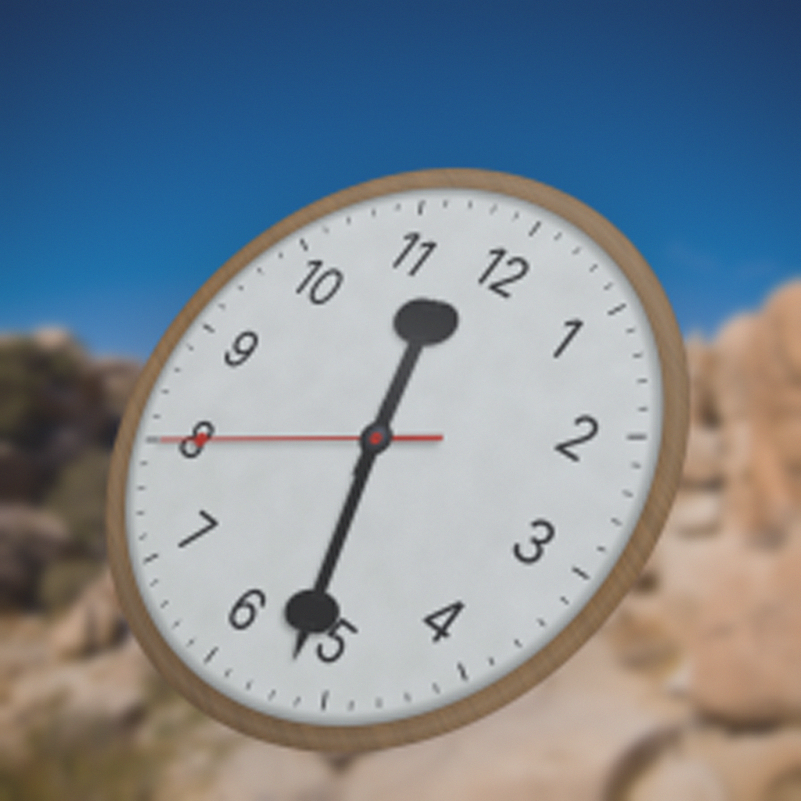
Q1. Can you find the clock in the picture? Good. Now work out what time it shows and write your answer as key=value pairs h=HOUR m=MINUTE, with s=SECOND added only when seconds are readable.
h=11 m=26 s=40
